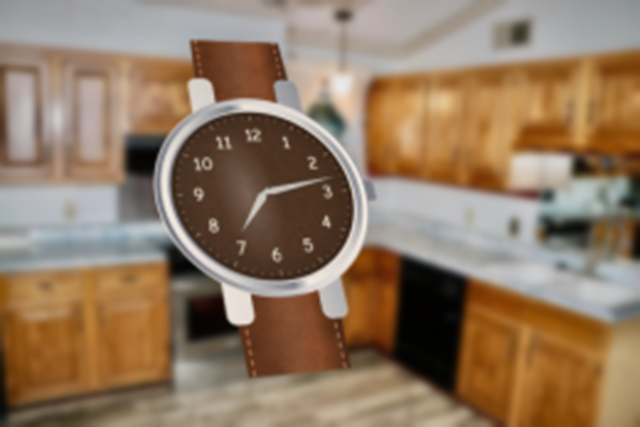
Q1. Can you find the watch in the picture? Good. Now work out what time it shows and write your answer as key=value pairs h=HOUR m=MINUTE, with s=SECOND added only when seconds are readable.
h=7 m=13
